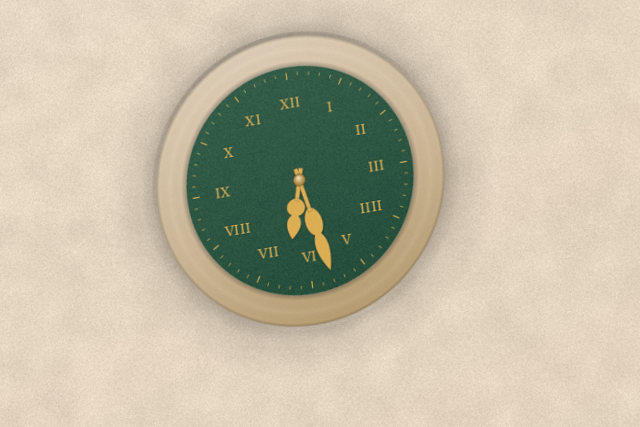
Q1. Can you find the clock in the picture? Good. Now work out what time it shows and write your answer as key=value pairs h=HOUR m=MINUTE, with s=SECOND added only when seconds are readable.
h=6 m=28
